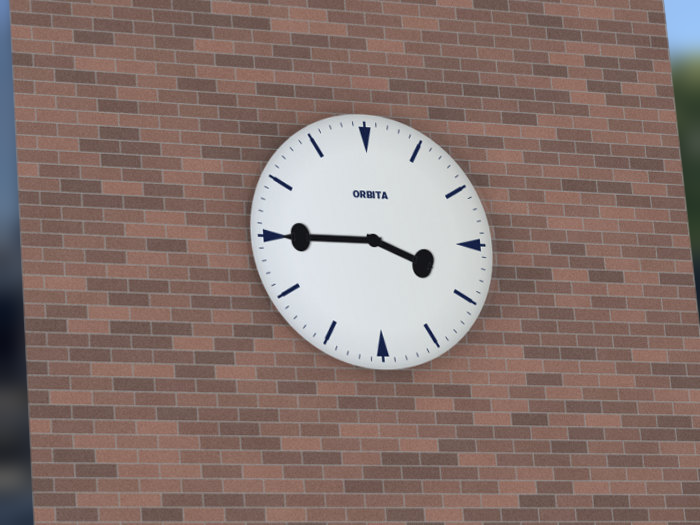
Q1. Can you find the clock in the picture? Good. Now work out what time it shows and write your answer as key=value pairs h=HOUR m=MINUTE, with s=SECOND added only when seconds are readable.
h=3 m=45
